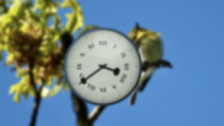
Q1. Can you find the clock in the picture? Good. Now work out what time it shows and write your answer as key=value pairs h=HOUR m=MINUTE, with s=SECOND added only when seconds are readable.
h=3 m=39
